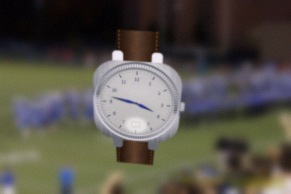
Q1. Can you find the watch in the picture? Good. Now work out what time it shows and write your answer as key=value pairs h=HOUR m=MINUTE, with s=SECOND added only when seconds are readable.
h=3 m=47
